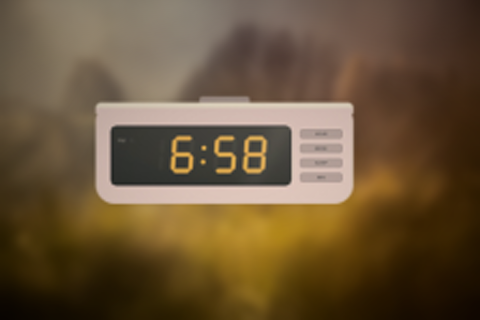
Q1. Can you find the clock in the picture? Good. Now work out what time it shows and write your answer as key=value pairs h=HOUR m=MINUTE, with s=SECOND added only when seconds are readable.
h=6 m=58
